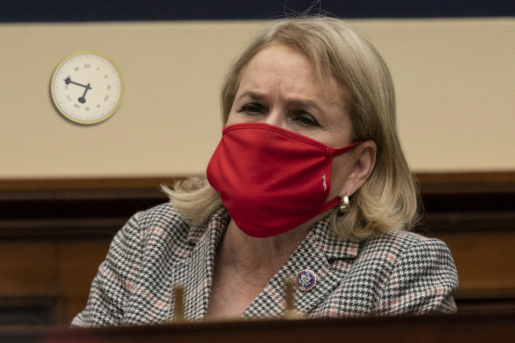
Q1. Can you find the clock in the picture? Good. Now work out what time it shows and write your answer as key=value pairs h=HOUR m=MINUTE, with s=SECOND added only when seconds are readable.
h=6 m=48
